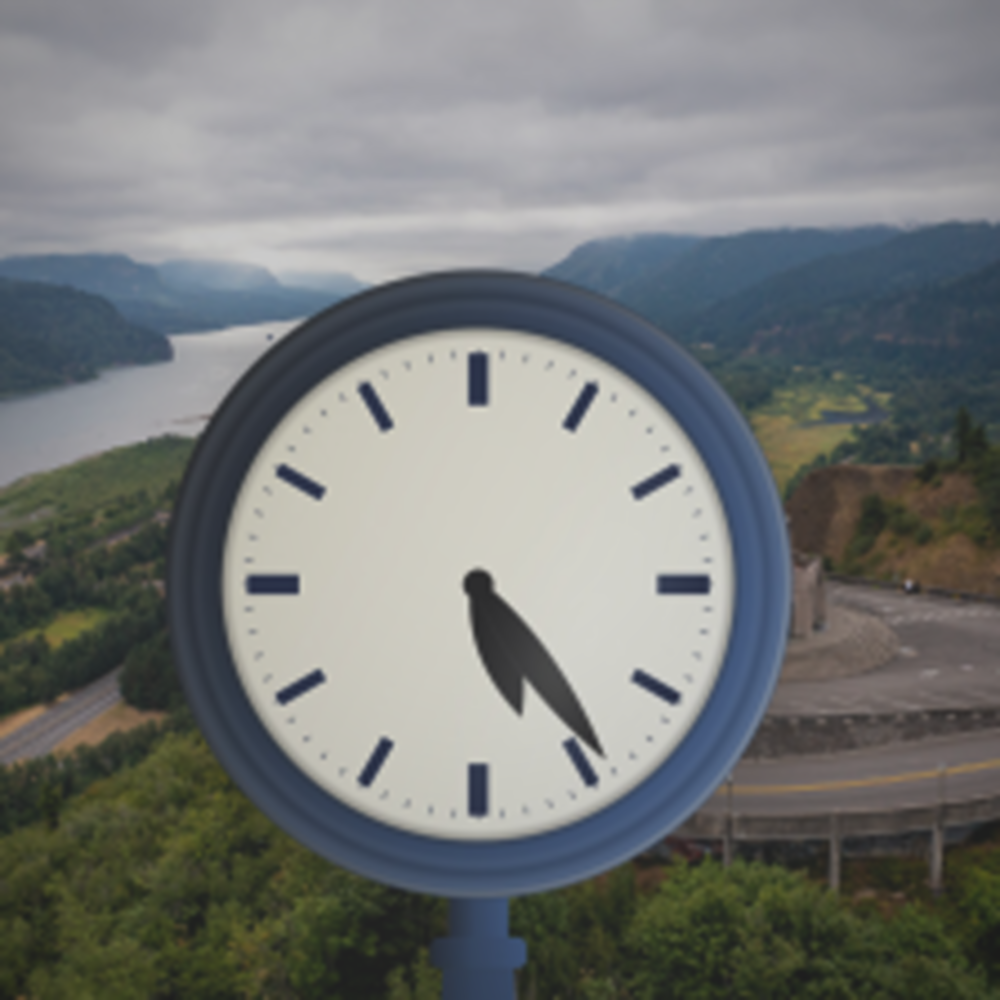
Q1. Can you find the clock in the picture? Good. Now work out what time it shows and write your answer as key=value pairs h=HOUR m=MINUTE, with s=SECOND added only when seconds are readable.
h=5 m=24
